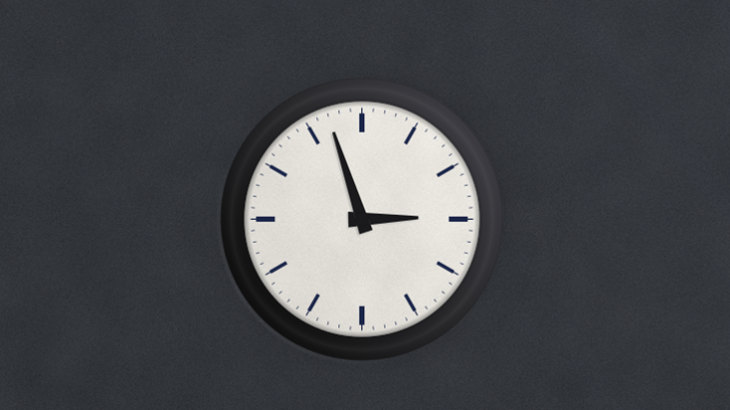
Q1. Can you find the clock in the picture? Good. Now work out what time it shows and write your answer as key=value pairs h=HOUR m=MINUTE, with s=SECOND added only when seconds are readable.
h=2 m=57
